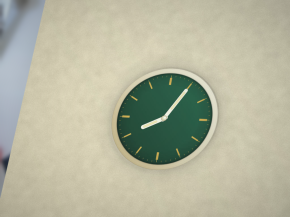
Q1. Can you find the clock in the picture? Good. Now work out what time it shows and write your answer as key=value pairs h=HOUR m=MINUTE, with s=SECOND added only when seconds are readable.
h=8 m=5
